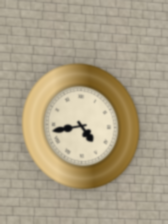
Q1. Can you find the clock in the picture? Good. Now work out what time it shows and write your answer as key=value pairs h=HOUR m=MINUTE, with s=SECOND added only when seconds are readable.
h=4 m=43
